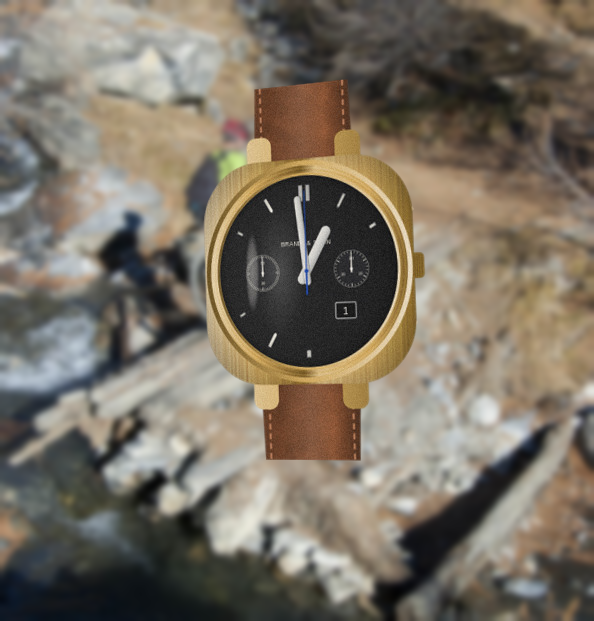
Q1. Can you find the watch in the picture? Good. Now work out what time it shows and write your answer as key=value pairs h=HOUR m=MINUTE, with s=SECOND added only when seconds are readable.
h=12 m=59
